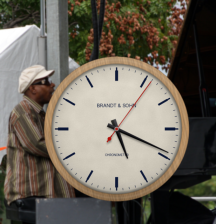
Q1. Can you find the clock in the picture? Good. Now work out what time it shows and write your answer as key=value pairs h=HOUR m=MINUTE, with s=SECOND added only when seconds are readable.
h=5 m=19 s=6
